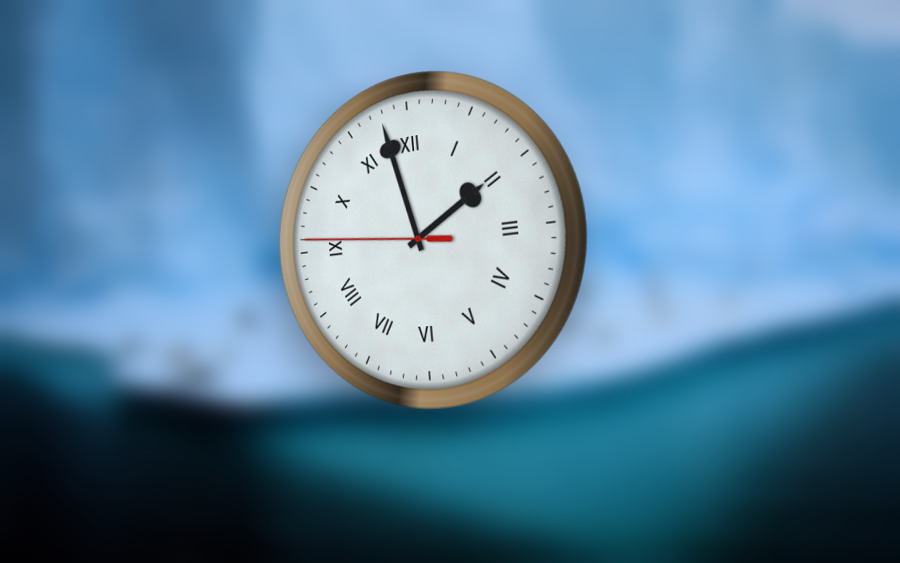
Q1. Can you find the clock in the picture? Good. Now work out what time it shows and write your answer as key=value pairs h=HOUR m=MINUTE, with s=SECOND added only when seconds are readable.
h=1 m=57 s=46
